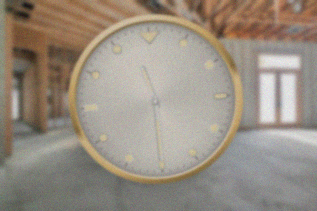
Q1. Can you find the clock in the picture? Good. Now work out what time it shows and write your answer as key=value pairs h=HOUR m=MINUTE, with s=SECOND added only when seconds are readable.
h=11 m=30
